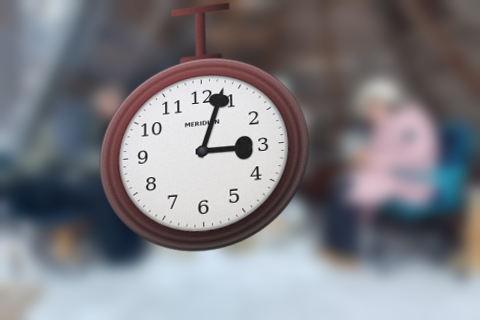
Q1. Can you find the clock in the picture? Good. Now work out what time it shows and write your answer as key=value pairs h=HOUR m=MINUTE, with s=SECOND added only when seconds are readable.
h=3 m=3
